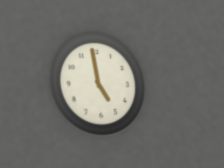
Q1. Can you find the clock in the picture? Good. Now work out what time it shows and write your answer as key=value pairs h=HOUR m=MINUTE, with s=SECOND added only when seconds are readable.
h=4 m=59
